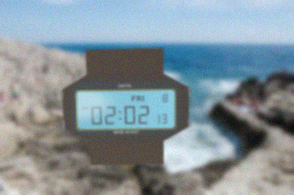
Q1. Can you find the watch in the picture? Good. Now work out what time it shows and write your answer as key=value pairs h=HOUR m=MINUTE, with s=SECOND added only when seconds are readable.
h=2 m=2
